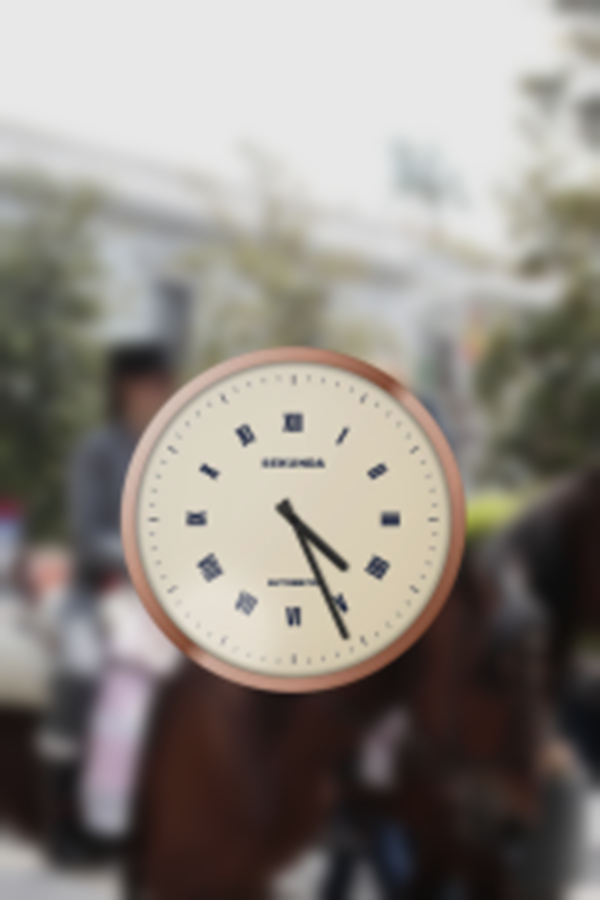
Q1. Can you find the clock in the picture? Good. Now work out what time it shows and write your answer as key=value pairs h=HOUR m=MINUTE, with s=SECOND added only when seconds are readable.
h=4 m=26
